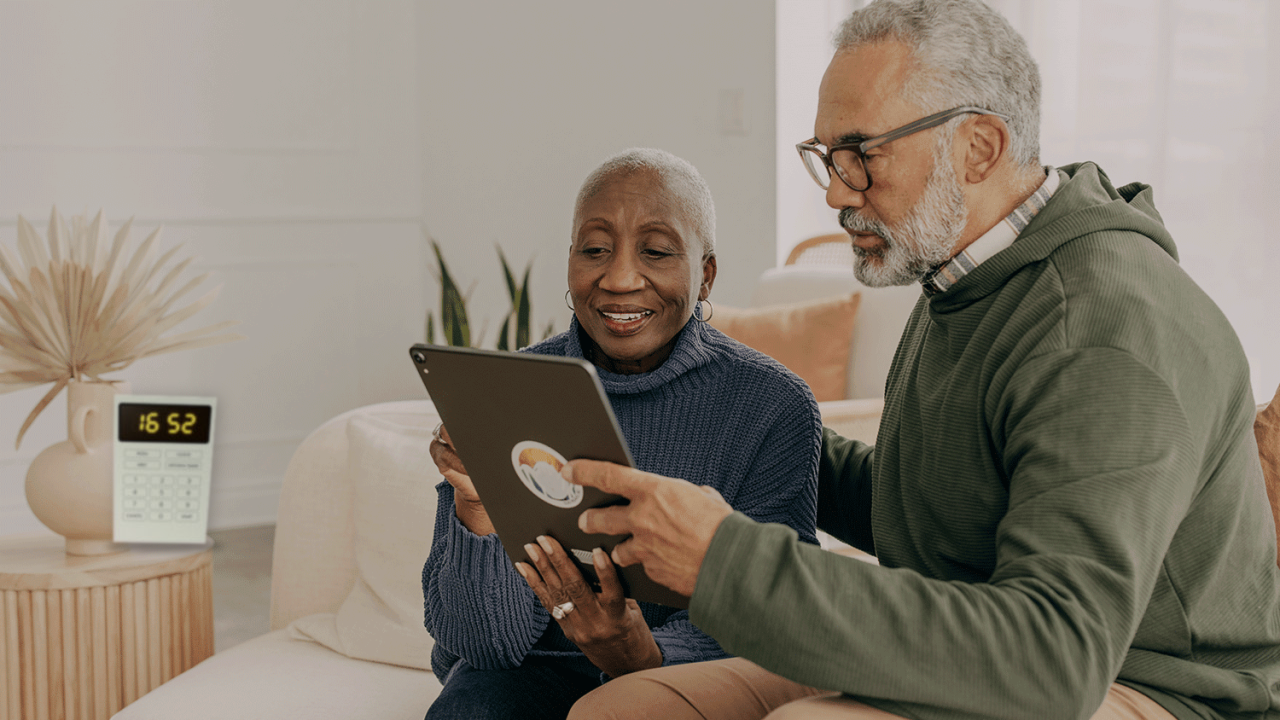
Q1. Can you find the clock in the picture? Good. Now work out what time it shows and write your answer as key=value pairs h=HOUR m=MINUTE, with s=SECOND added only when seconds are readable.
h=16 m=52
